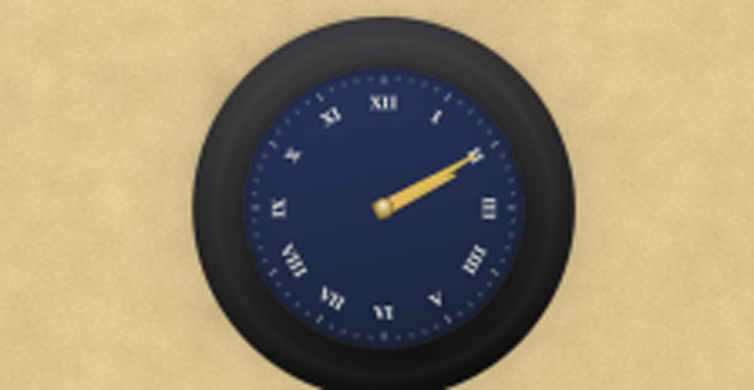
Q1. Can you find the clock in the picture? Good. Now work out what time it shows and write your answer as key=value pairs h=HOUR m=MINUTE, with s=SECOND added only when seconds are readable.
h=2 m=10
